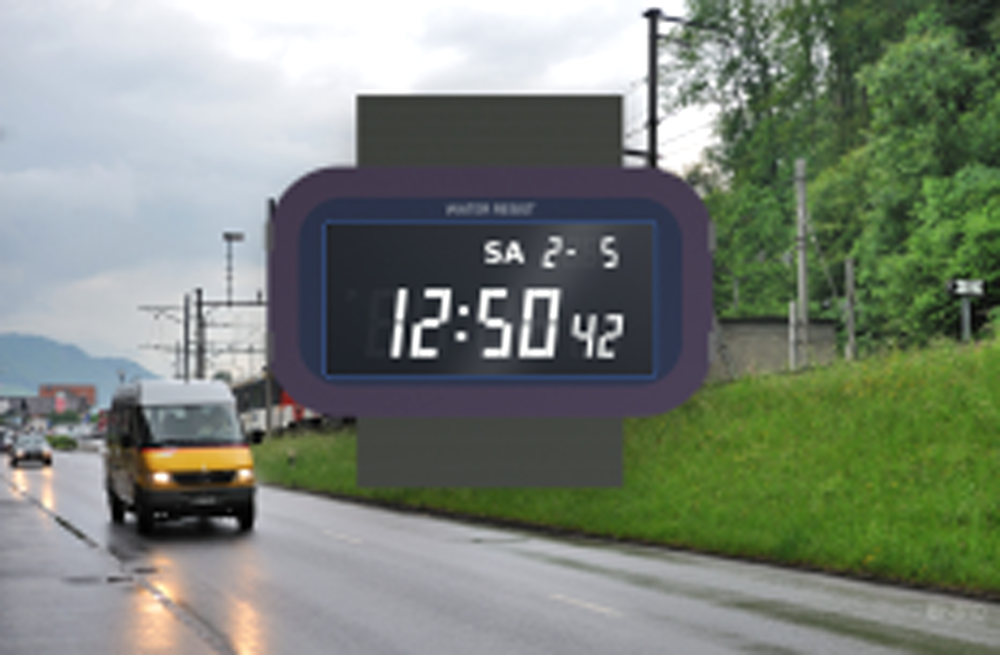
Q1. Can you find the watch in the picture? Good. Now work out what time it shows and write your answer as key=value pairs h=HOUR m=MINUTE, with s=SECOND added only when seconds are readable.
h=12 m=50 s=42
